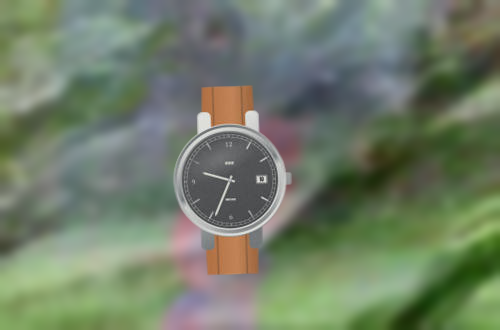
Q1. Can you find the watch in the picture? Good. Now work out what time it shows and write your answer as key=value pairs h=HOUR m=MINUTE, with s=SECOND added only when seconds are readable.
h=9 m=34
